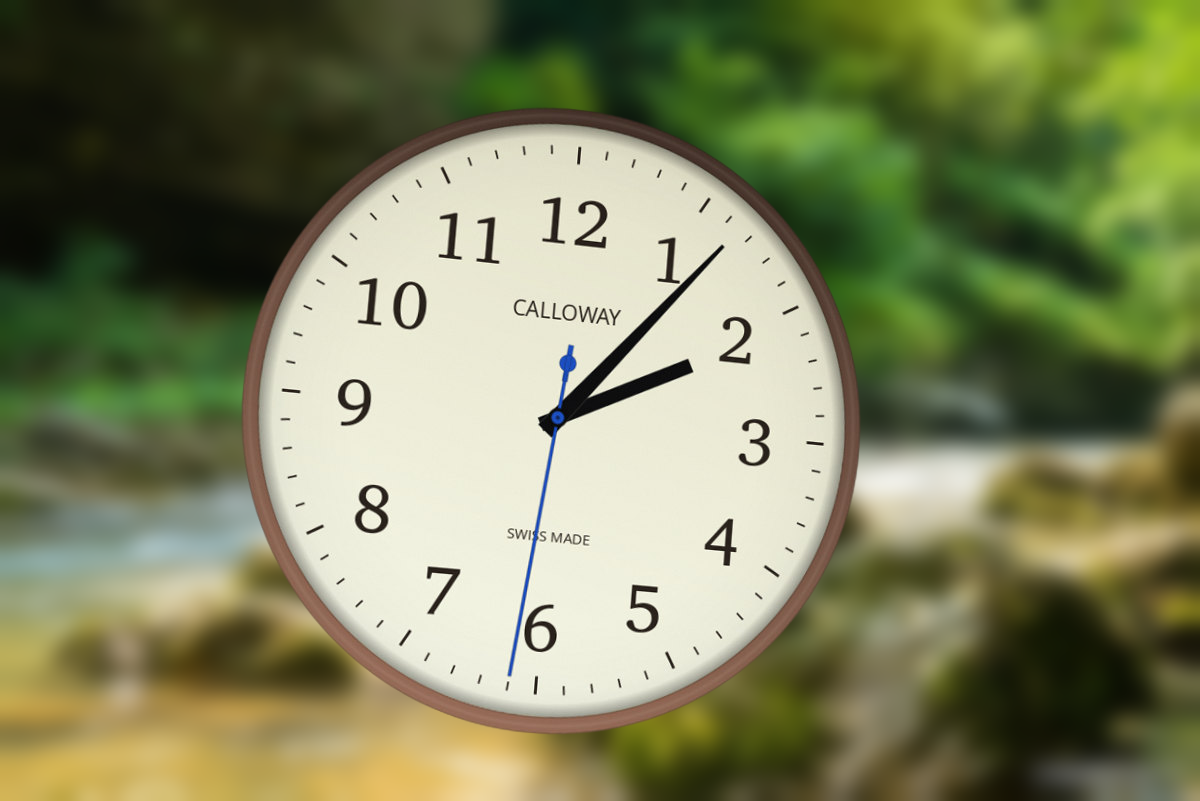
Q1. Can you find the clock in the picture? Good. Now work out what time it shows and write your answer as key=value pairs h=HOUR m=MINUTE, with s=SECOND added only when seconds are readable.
h=2 m=6 s=31
